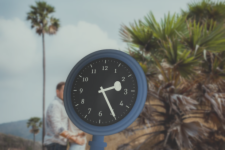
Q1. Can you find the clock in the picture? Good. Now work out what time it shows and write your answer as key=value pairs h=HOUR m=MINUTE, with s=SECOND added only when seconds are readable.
h=2 m=25
